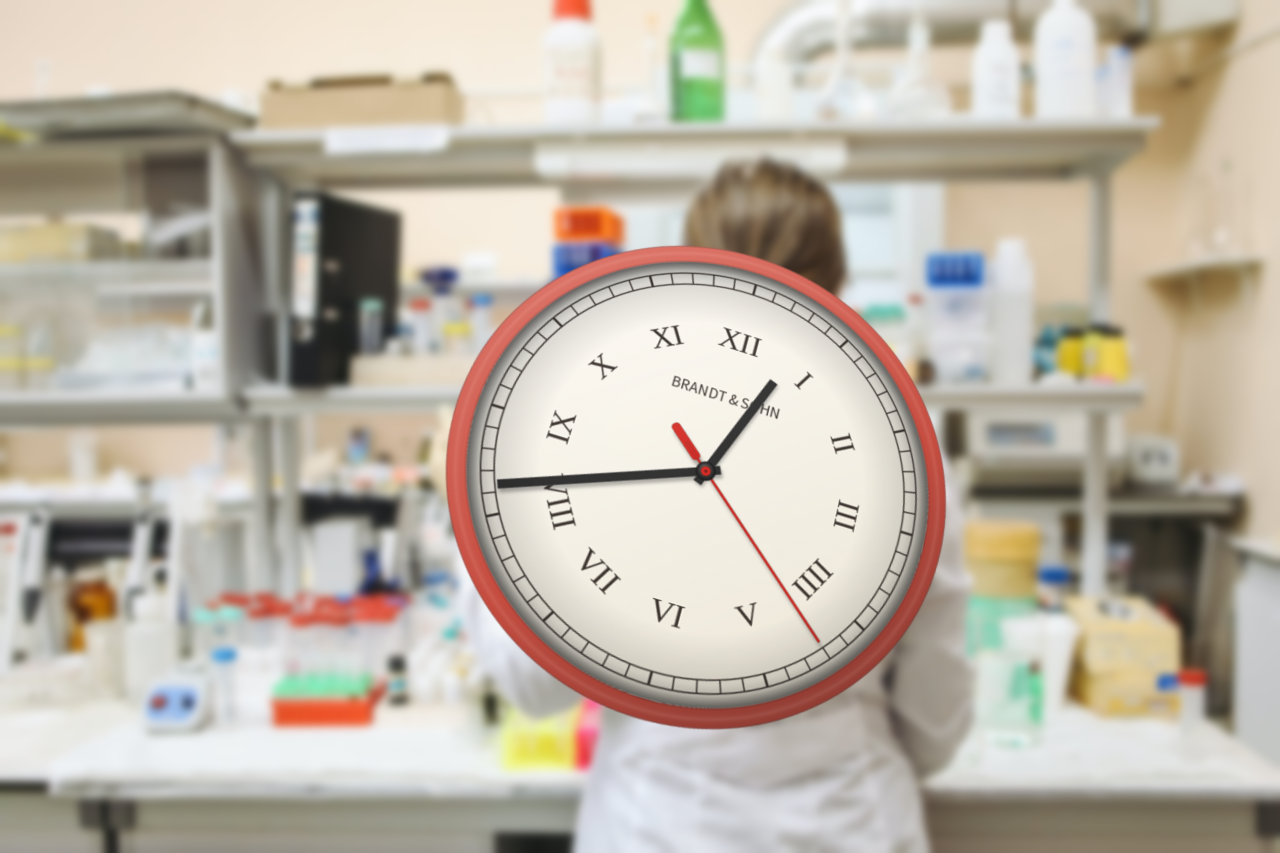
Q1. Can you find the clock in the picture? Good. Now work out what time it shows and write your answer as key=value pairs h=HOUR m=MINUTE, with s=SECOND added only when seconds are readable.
h=12 m=41 s=22
